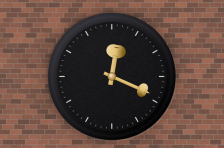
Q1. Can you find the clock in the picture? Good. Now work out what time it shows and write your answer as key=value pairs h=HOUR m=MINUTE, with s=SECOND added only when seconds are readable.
h=12 m=19
